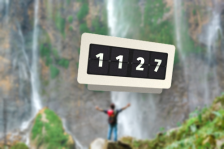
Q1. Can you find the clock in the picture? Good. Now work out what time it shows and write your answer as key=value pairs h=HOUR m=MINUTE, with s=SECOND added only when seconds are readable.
h=11 m=27
